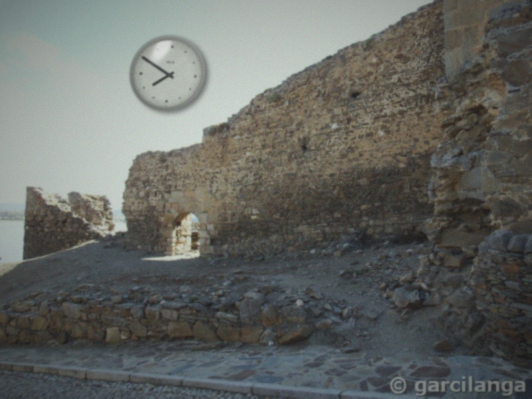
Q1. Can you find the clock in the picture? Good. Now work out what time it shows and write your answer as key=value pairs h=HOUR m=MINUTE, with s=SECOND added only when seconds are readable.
h=7 m=50
